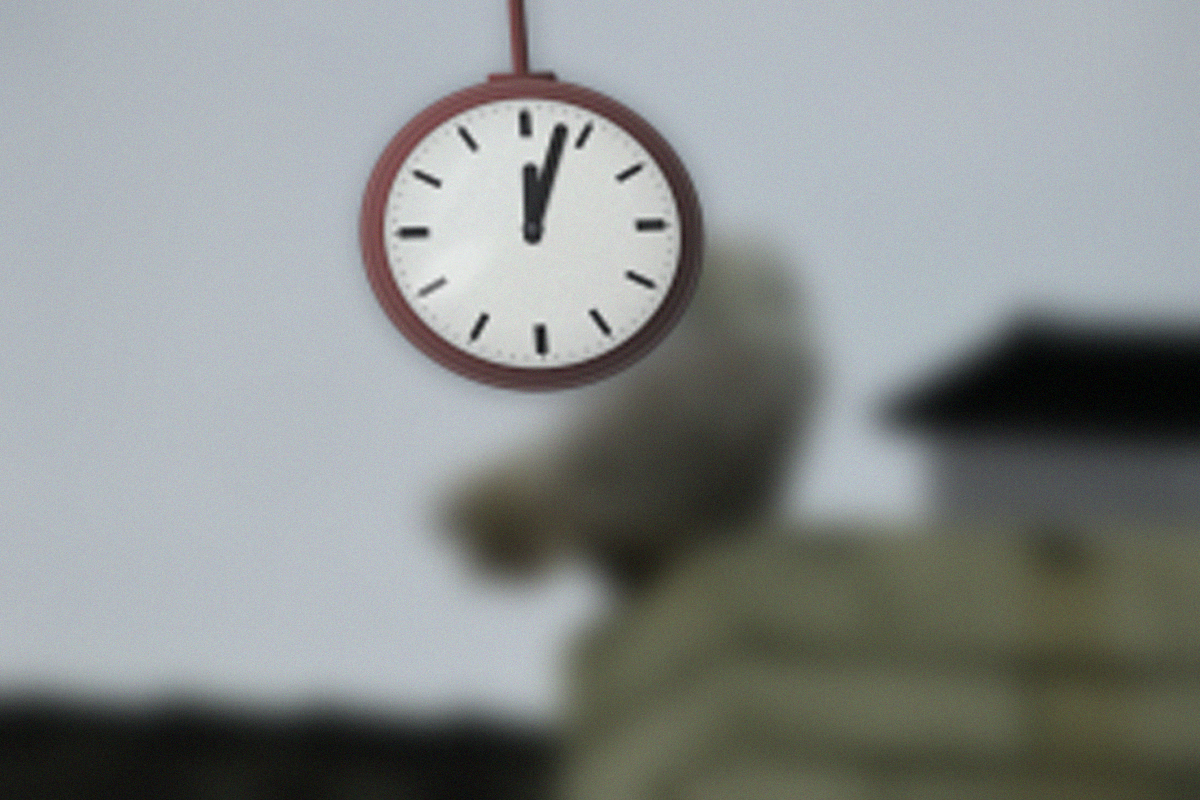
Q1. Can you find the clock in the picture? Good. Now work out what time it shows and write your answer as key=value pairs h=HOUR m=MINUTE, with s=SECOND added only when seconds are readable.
h=12 m=3
